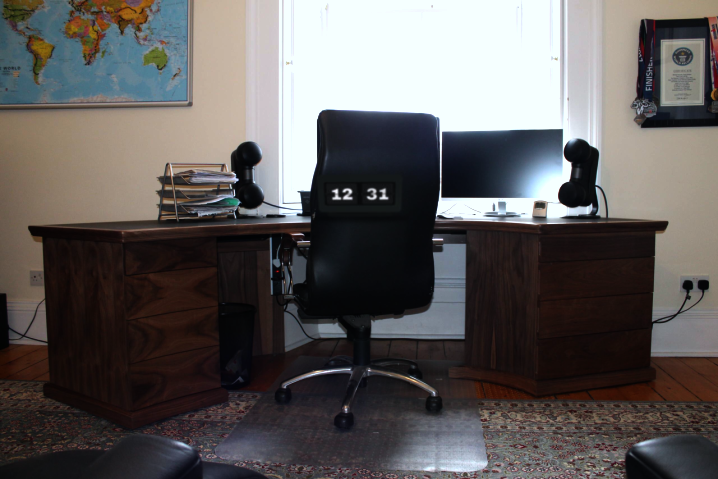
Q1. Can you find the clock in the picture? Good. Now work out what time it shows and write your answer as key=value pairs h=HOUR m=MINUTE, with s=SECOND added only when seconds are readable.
h=12 m=31
